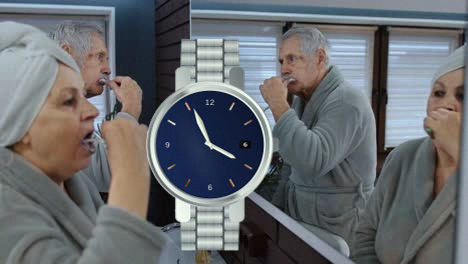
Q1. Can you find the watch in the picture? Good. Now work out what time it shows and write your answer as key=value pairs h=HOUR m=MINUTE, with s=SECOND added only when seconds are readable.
h=3 m=56
